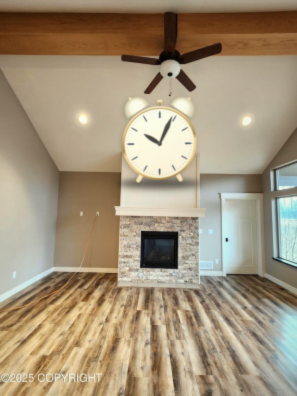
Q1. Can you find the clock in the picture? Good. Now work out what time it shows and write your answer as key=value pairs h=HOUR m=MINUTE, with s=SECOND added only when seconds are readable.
h=10 m=4
